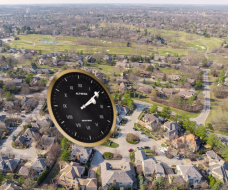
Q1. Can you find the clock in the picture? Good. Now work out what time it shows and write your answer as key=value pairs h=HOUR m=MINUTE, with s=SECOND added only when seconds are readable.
h=2 m=9
